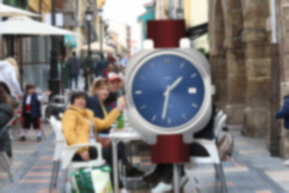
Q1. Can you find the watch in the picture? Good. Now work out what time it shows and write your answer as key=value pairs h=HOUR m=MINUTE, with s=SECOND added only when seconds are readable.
h=1 m=32
